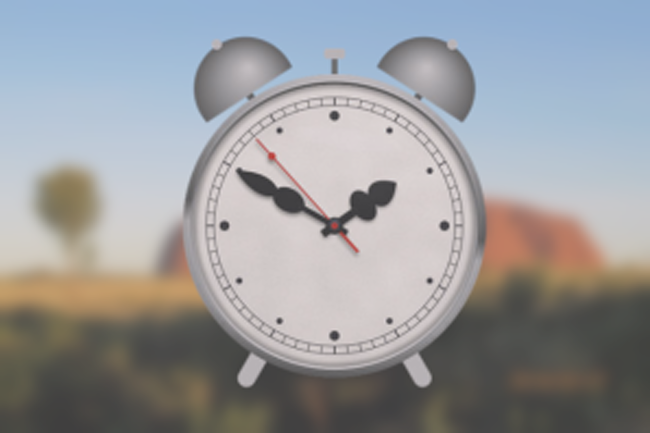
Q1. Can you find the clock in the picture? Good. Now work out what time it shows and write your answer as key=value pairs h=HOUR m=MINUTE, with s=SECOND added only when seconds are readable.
h=1 m=49 s=53
